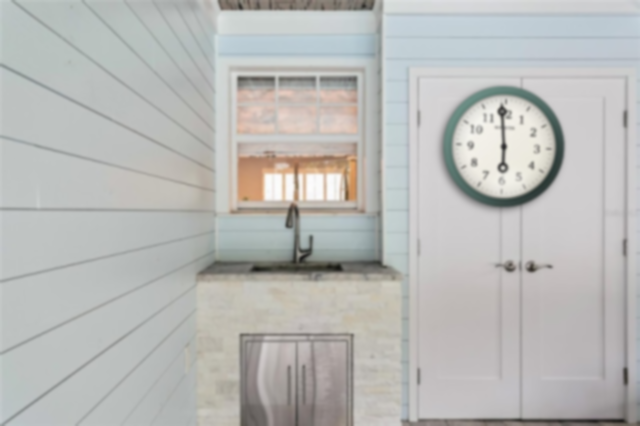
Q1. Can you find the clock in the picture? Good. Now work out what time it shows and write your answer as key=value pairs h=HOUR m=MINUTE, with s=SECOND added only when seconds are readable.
h=5 m=59
